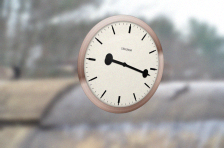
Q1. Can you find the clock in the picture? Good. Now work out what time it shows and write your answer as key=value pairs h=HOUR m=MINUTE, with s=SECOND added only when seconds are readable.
h=9 m=17
